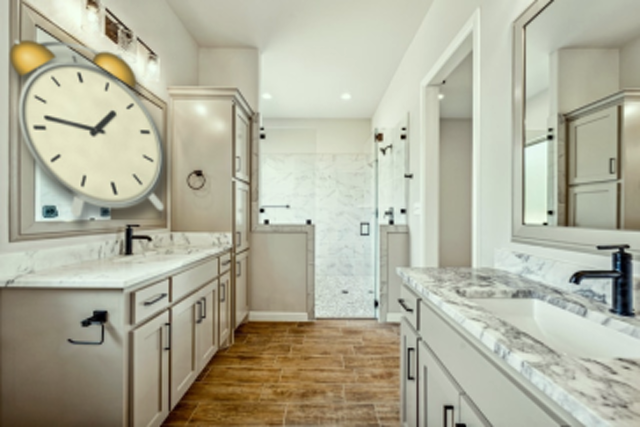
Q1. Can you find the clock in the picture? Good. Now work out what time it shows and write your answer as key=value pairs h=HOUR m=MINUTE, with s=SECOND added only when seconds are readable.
h=1 m=47
